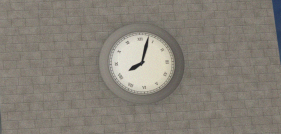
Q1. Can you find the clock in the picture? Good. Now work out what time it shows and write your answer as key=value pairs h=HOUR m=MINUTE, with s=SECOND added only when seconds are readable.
h=8 m=3
